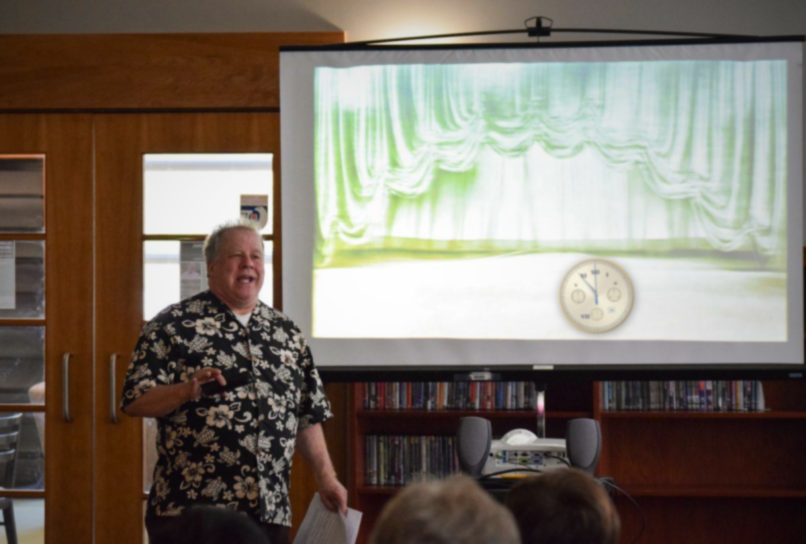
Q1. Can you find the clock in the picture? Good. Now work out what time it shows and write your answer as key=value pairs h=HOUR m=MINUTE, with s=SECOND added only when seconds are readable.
h=10 m=54
